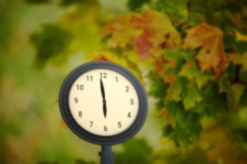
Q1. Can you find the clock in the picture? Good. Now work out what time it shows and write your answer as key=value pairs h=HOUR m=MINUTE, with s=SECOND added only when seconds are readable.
h=5 m=59
